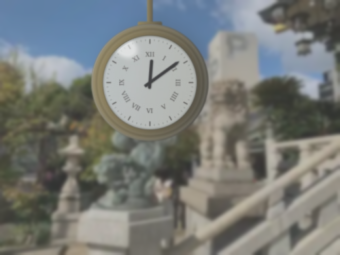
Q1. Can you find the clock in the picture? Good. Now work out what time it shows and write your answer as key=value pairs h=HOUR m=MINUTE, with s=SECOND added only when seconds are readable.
h=12 m=9
